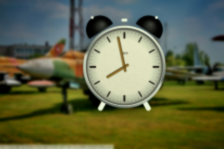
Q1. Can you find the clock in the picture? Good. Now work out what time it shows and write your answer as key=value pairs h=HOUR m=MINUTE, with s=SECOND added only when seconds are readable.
h=7 m=58
